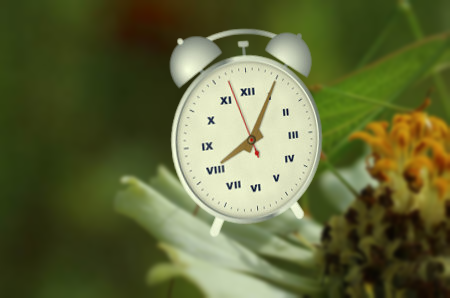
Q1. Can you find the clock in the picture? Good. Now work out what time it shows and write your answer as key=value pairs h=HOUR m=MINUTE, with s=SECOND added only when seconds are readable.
h=8 m=4 s=57
